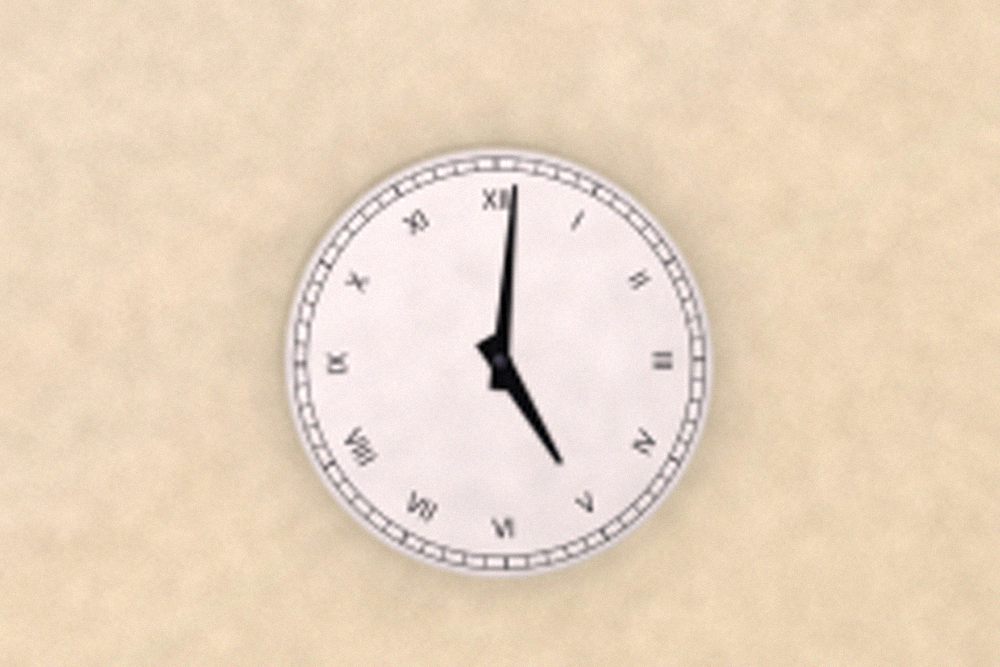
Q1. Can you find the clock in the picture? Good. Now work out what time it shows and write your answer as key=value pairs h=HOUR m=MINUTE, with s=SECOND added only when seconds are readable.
h=5 m=1
